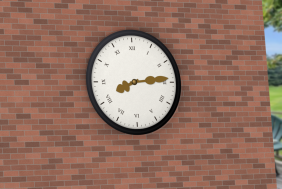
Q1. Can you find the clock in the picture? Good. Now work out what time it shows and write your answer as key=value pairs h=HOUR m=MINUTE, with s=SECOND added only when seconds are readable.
h=8 m=14
